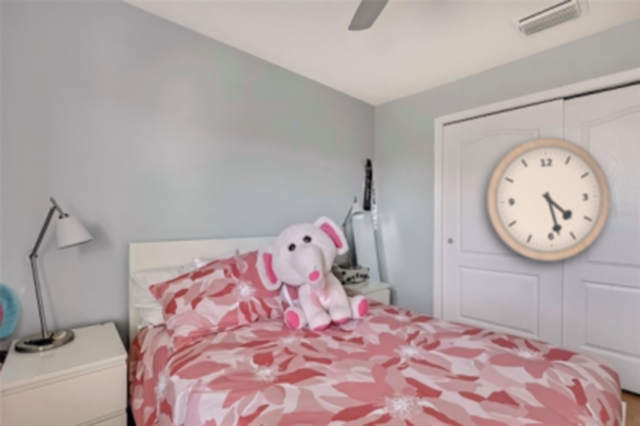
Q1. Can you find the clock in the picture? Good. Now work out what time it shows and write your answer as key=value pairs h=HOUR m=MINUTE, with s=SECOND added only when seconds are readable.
h=4 m=28
